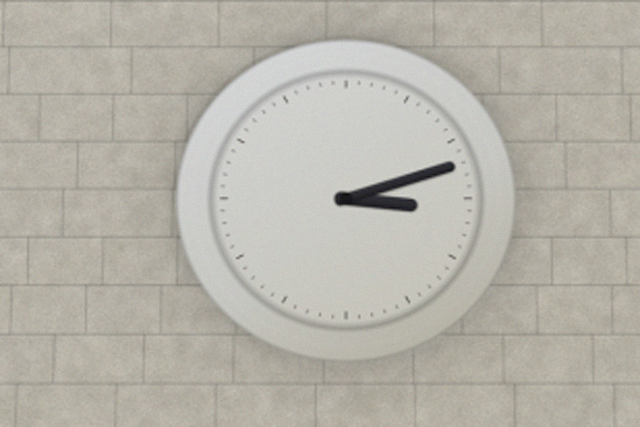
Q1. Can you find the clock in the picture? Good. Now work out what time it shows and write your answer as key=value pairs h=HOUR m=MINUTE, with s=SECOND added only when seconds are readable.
h=3 m=12
